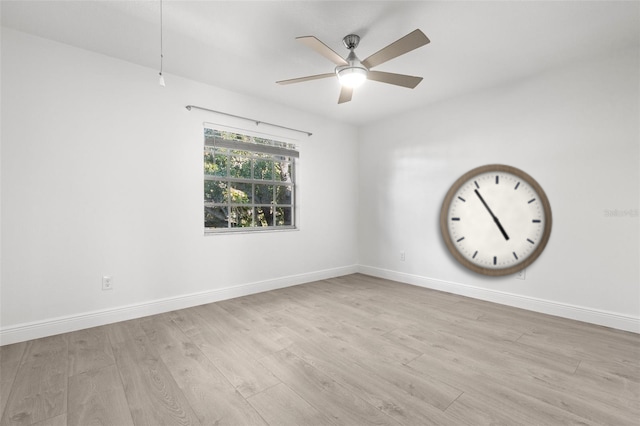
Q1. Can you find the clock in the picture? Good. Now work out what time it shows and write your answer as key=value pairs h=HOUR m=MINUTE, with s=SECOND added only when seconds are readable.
h=4 m=54
